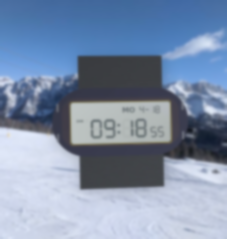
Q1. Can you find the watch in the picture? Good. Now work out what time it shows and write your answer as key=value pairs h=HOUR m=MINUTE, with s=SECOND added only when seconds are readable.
h=9 m=18
